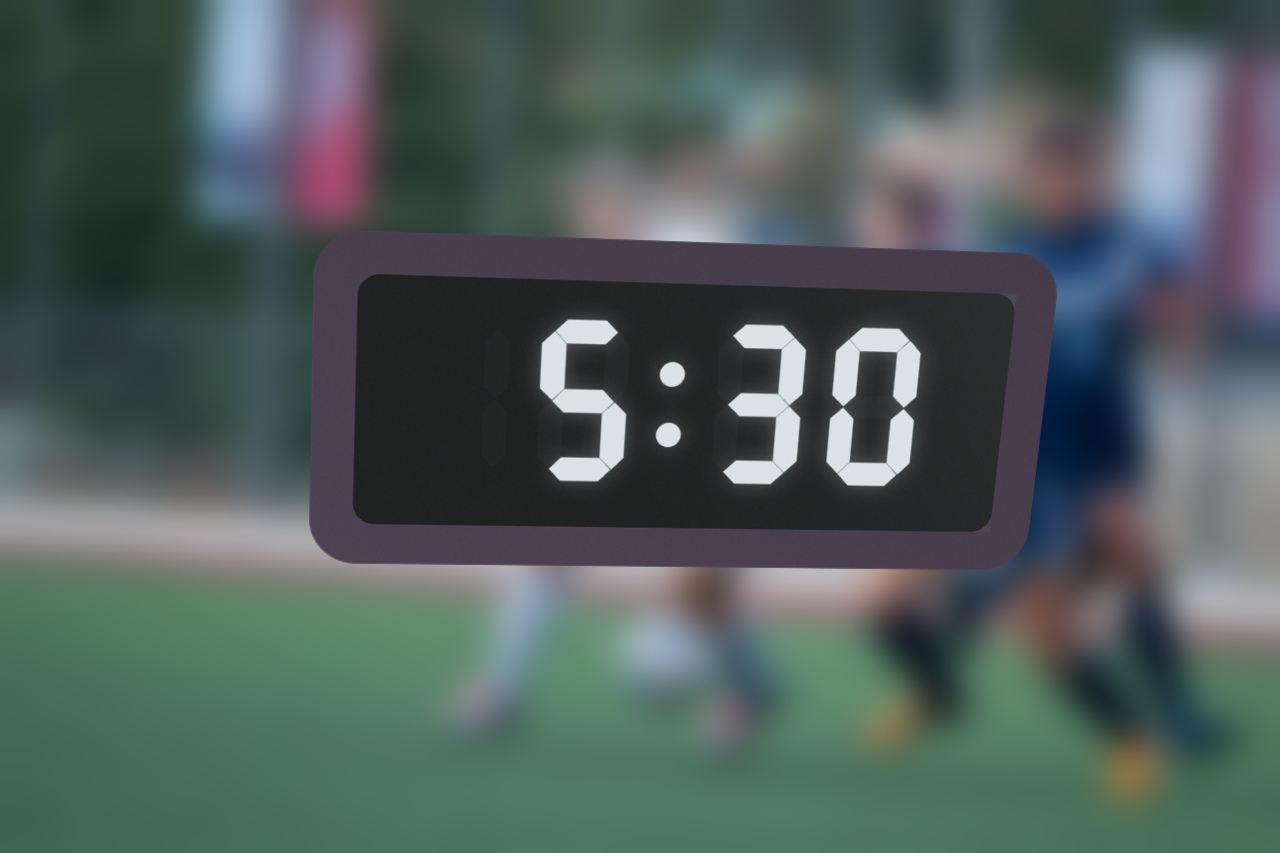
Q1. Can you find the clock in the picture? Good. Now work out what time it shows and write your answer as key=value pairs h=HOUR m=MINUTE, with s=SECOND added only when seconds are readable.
h=5 m=30
